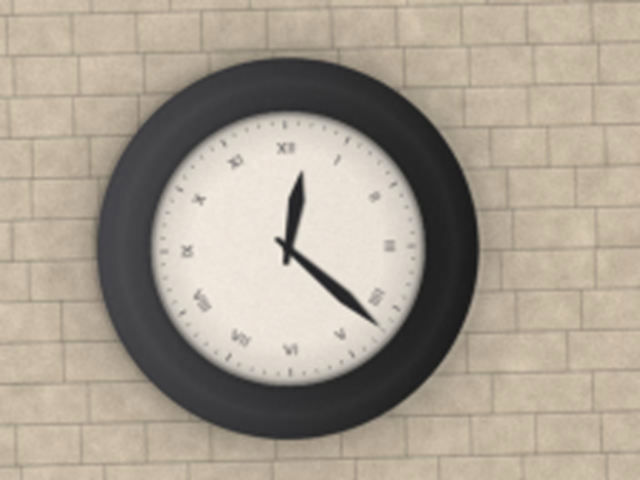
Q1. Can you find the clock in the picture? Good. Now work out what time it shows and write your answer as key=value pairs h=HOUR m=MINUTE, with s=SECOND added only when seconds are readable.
h=12 m=22
